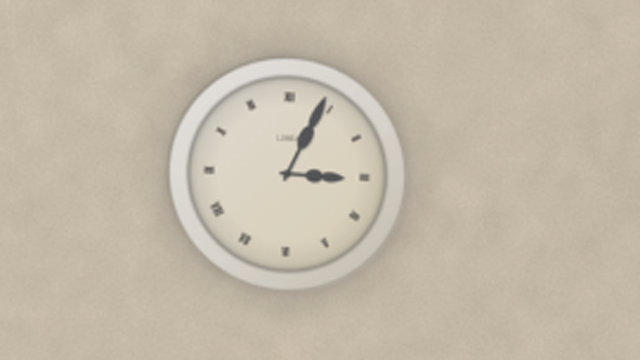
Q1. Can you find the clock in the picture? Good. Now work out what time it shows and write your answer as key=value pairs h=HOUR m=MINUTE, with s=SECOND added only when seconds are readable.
h=3 m=4
